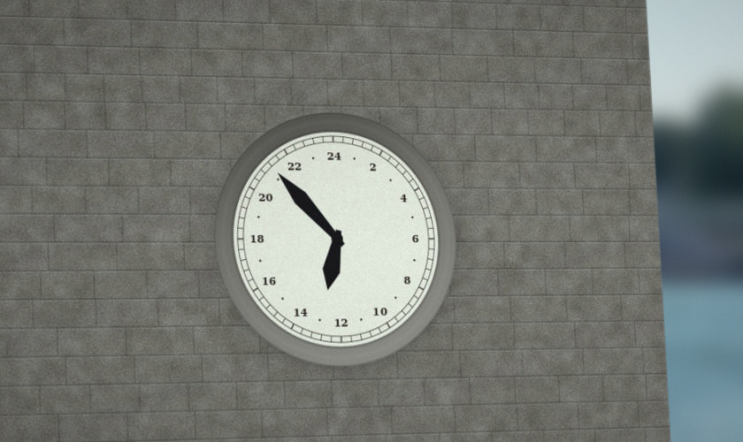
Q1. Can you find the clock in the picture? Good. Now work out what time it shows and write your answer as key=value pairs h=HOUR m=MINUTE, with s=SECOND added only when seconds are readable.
h=12 m=53
